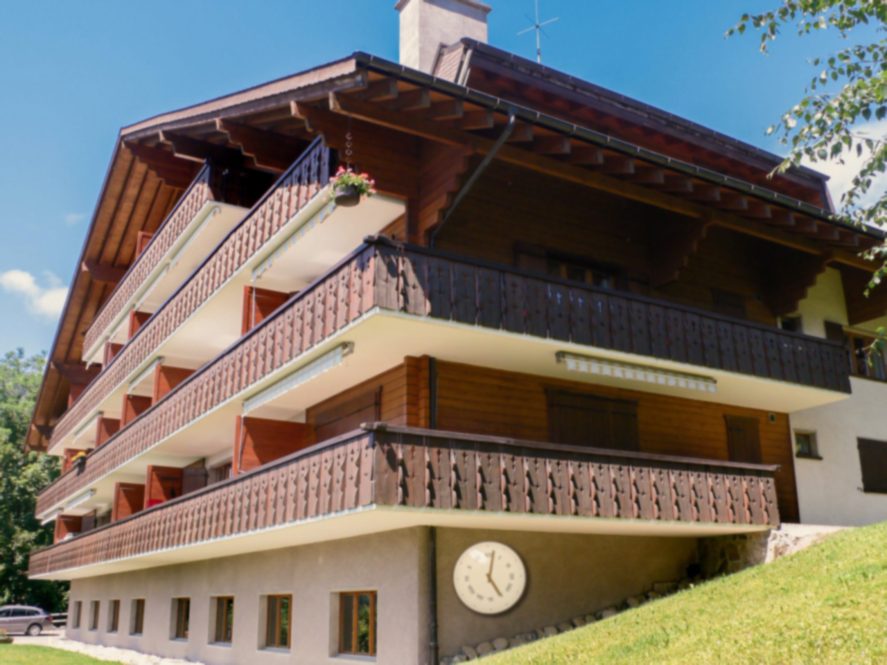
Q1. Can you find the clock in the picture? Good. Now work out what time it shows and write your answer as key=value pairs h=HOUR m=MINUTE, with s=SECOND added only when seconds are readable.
h=5 m=2
